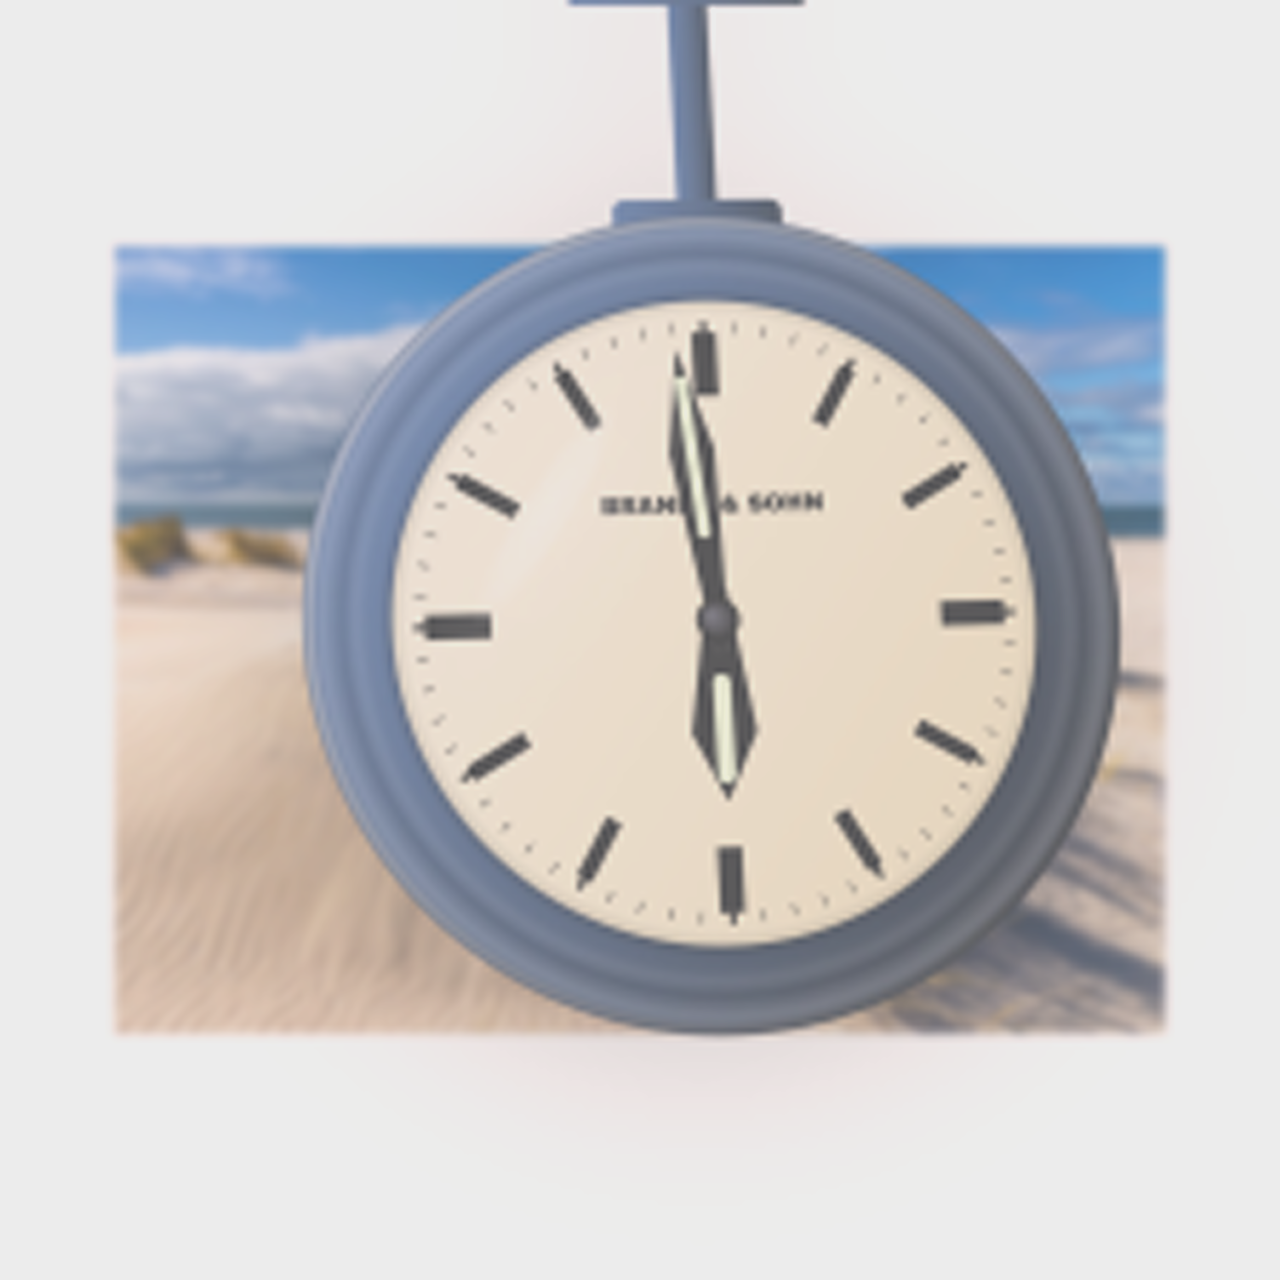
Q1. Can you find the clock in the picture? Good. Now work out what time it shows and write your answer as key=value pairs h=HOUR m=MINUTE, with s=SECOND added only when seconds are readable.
h=5 m=59
